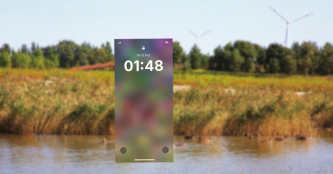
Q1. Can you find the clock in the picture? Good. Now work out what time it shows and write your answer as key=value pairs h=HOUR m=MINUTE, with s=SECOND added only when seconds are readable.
h=1 m=48
